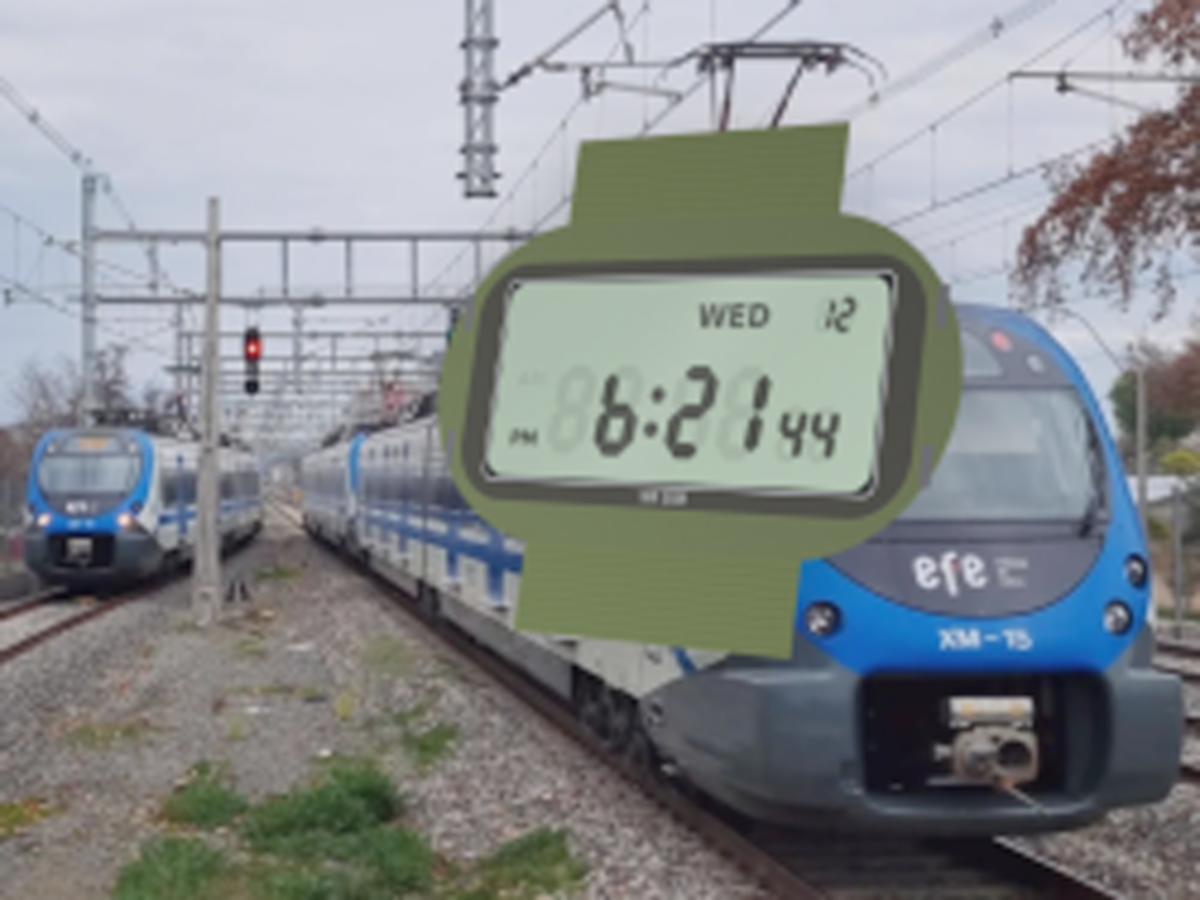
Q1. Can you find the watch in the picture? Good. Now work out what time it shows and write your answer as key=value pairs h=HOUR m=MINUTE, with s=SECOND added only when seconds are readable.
h=6 m=21 s=44
